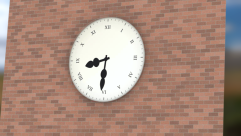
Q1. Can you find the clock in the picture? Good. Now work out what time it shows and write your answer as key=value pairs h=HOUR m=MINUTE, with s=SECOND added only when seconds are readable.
h=8 m=31
